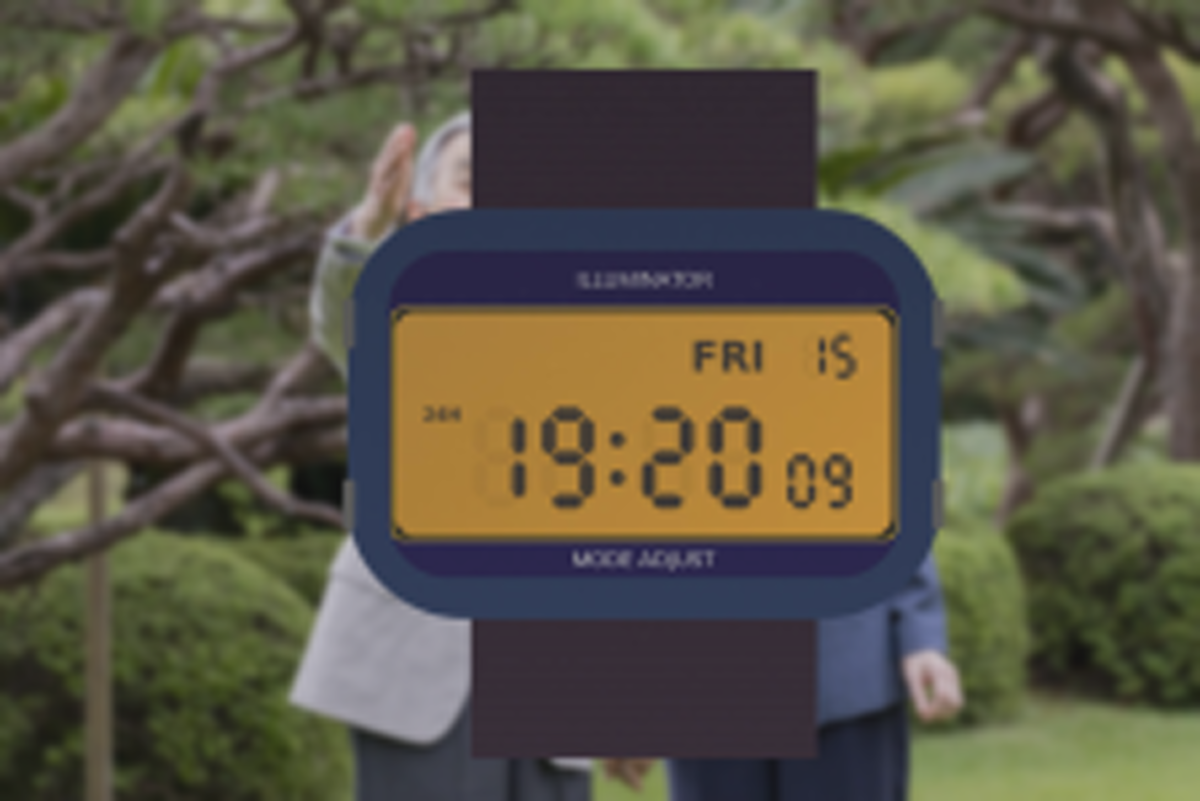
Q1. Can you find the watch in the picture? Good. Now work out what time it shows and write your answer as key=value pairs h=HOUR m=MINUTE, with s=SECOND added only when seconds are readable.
h=19 m=20 s=9
